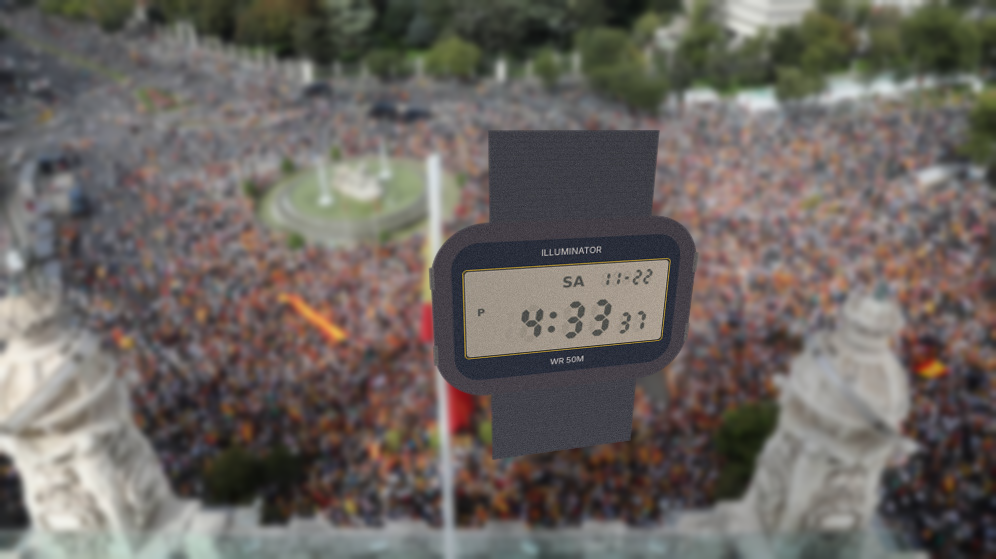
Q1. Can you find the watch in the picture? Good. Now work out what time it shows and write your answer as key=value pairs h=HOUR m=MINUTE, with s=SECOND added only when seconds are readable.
h=4 m=33 s=37
